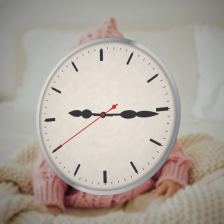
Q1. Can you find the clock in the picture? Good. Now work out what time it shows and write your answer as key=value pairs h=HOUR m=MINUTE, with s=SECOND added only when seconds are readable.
h=9 m=15 s=40
